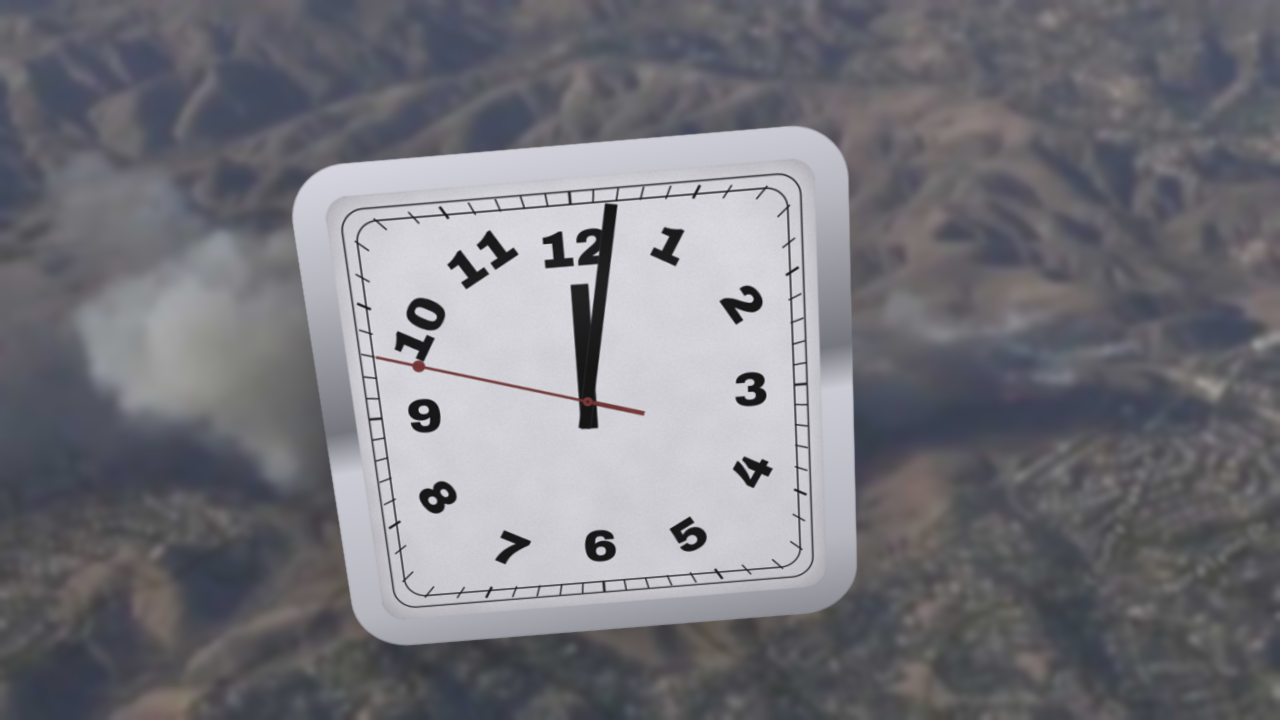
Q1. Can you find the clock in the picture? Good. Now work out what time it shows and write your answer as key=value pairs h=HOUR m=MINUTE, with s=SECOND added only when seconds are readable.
h=12 m=1 s=48
